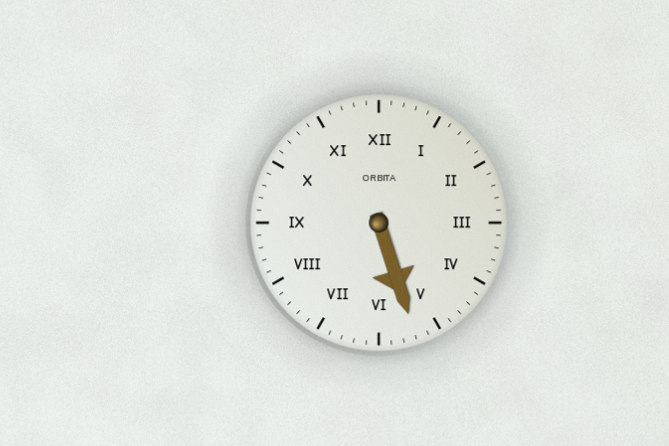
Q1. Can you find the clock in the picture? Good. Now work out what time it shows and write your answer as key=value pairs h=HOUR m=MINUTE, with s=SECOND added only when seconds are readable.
h=5 m=27
